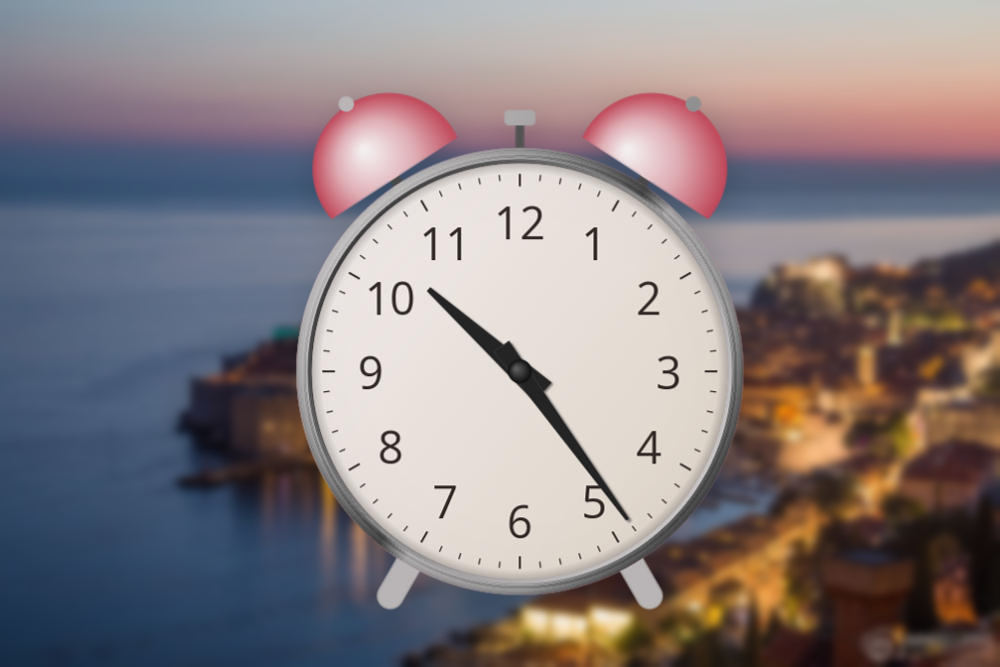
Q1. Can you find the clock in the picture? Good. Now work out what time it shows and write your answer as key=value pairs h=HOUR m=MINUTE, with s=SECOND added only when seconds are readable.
h=10 m=24
